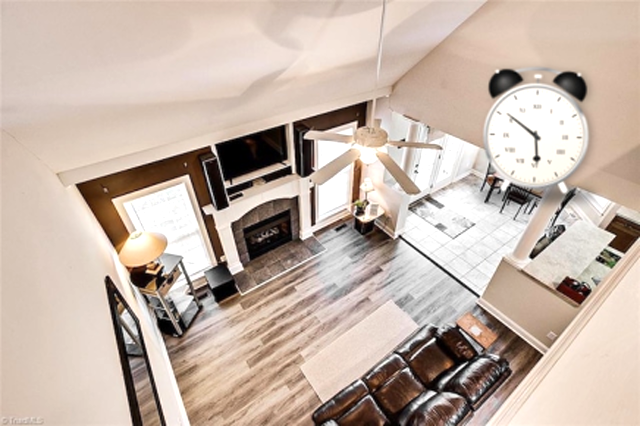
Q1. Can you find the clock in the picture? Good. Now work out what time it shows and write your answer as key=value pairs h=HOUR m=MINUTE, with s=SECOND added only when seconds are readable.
h=5 m=51
